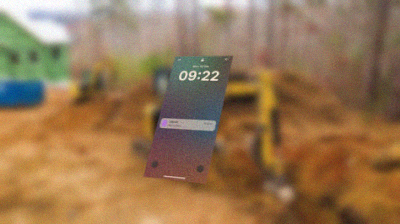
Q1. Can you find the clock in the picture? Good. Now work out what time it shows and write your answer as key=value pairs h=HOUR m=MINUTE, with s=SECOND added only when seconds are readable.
h=9 m=22
